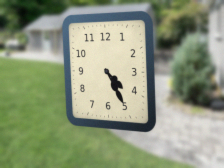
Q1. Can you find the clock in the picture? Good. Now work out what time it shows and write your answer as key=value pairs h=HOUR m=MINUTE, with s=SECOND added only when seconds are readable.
h=4 m=25
